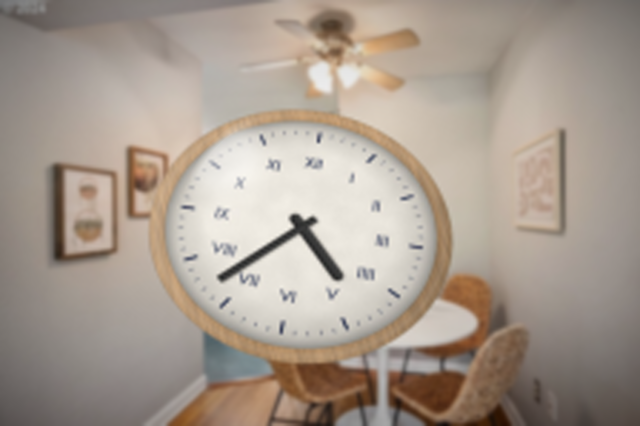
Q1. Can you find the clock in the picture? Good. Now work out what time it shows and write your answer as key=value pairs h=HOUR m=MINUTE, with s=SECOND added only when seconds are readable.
h=4 m=37
